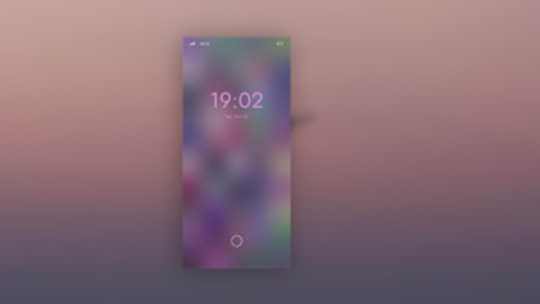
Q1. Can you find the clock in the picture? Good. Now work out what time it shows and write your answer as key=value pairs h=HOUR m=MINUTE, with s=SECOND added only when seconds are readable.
h=19 m=2
